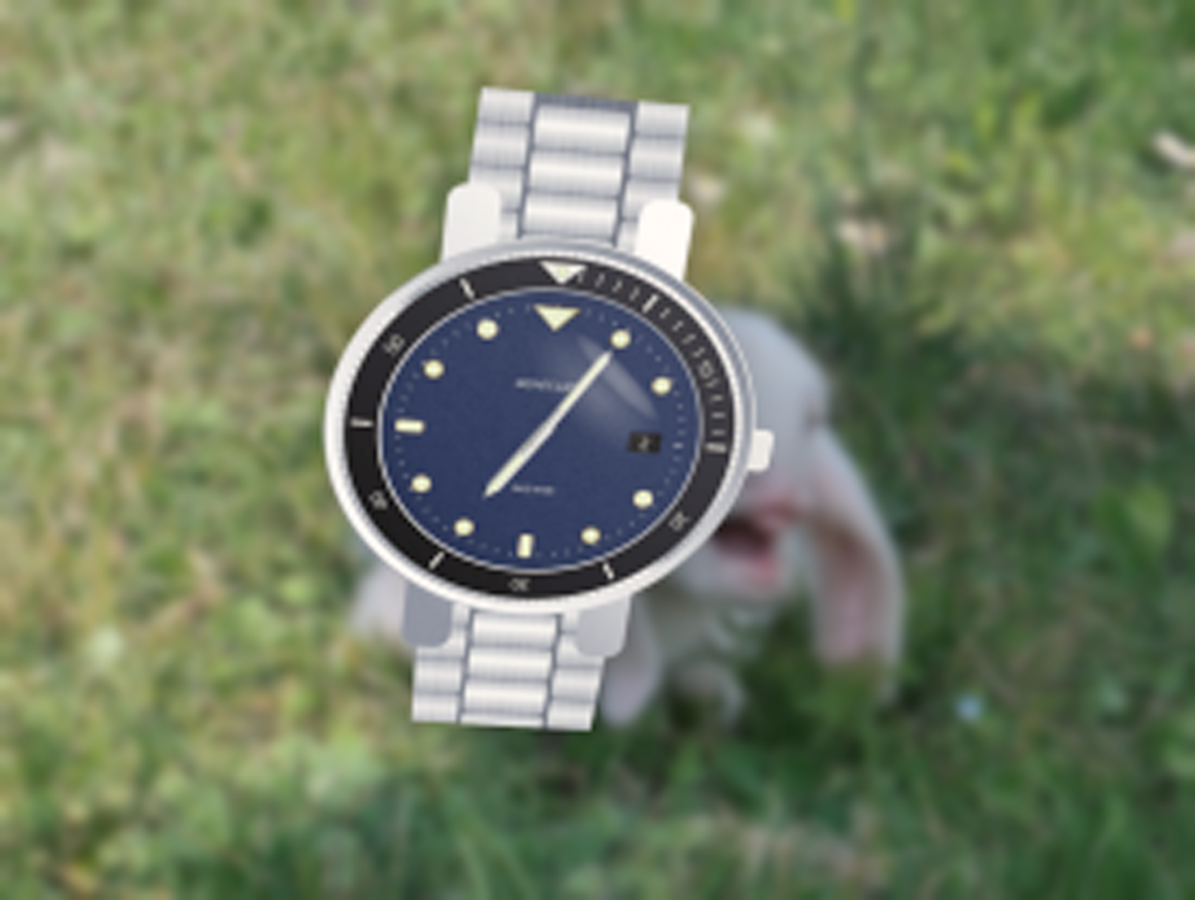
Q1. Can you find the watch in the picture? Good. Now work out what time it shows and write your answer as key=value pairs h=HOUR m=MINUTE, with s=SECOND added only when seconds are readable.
h=7 m=5
